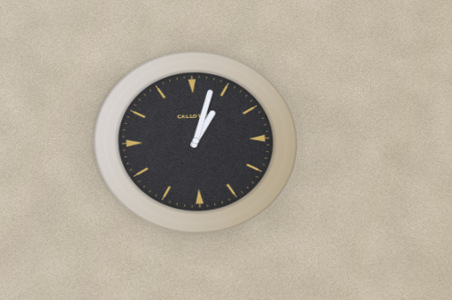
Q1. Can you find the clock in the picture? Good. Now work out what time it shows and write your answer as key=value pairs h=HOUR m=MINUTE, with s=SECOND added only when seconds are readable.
h=1 m=3
